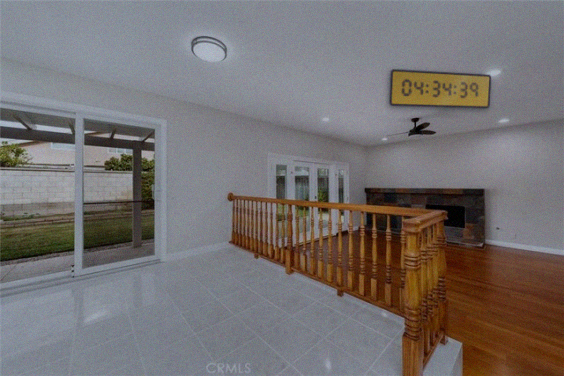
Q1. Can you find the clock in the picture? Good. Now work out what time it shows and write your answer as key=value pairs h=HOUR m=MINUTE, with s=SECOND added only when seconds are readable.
h=4 m=34 s=39
